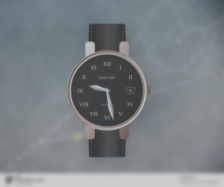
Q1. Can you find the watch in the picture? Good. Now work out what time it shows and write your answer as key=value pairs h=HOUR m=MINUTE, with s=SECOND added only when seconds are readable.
h=9 m=28
